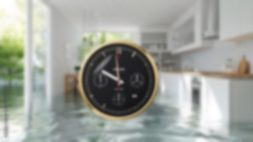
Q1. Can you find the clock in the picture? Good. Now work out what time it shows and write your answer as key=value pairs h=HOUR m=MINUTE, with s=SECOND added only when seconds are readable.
h=9 m=59
